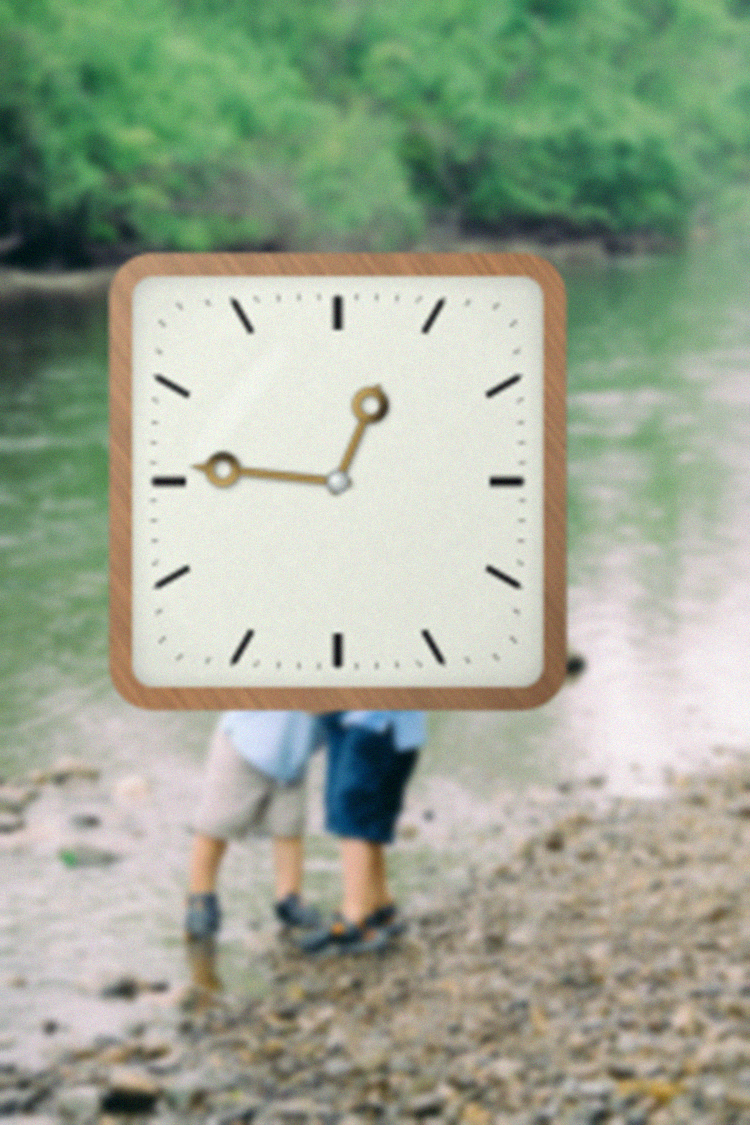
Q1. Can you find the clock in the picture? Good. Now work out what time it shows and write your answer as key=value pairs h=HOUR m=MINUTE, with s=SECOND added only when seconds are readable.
h=12 m=46
